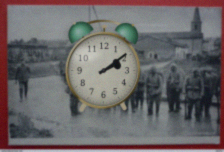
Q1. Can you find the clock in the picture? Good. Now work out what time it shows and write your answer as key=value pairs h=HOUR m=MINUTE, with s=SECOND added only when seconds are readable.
h=2 m=9
